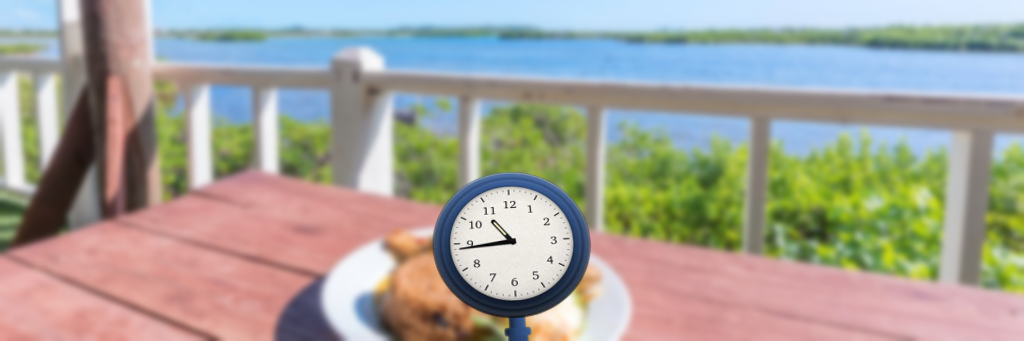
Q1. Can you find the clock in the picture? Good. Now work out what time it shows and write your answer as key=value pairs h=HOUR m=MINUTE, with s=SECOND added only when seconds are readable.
h=10 m=44
